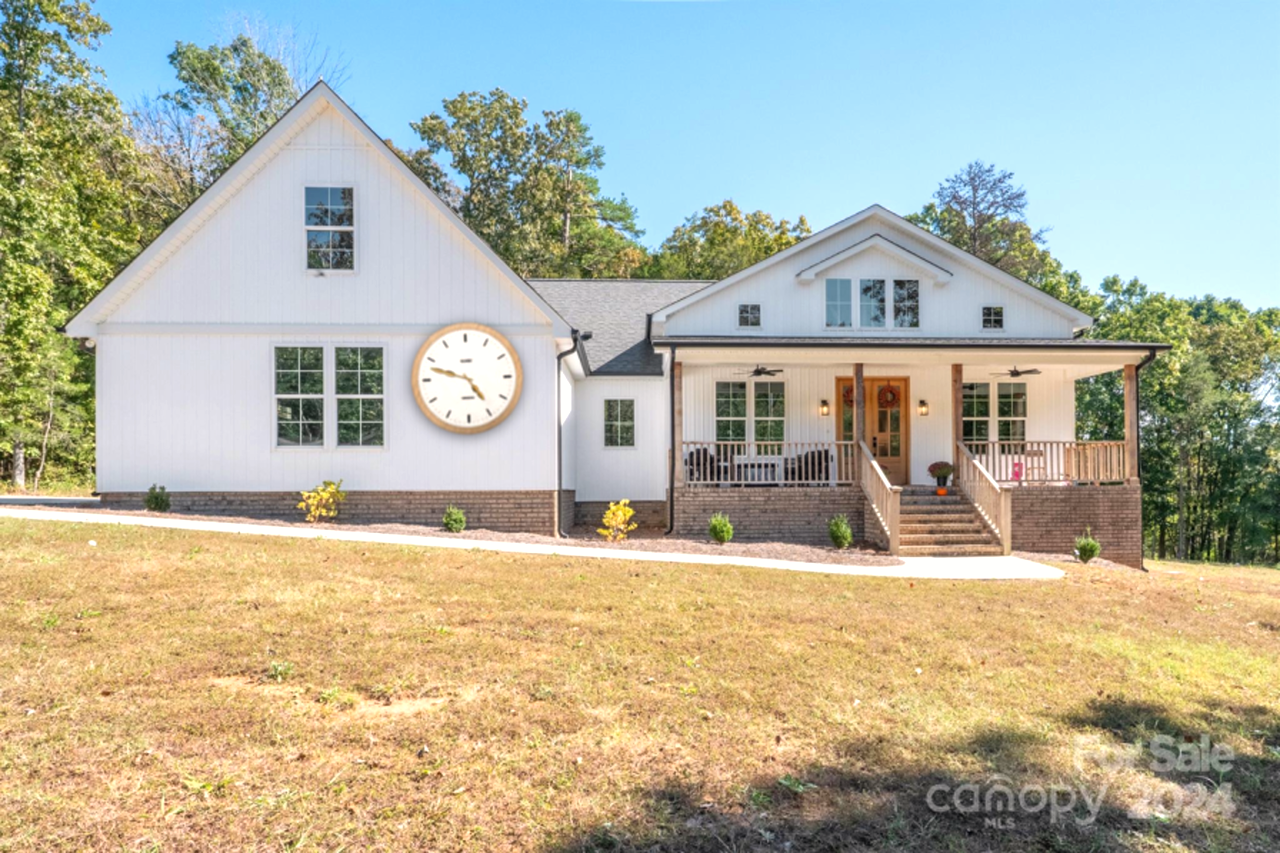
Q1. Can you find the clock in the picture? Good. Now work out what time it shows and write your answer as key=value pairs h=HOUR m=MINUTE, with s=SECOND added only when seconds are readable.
h=4 m=48
